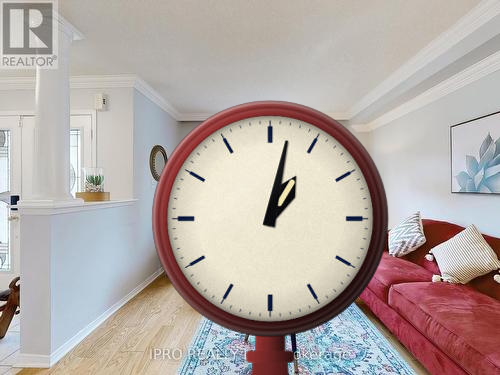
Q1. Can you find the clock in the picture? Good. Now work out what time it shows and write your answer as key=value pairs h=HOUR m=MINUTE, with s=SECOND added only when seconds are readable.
h=1 m=2
